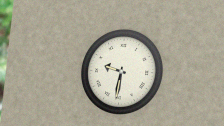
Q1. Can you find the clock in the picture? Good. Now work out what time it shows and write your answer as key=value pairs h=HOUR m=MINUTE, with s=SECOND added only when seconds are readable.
h=9 m=31
